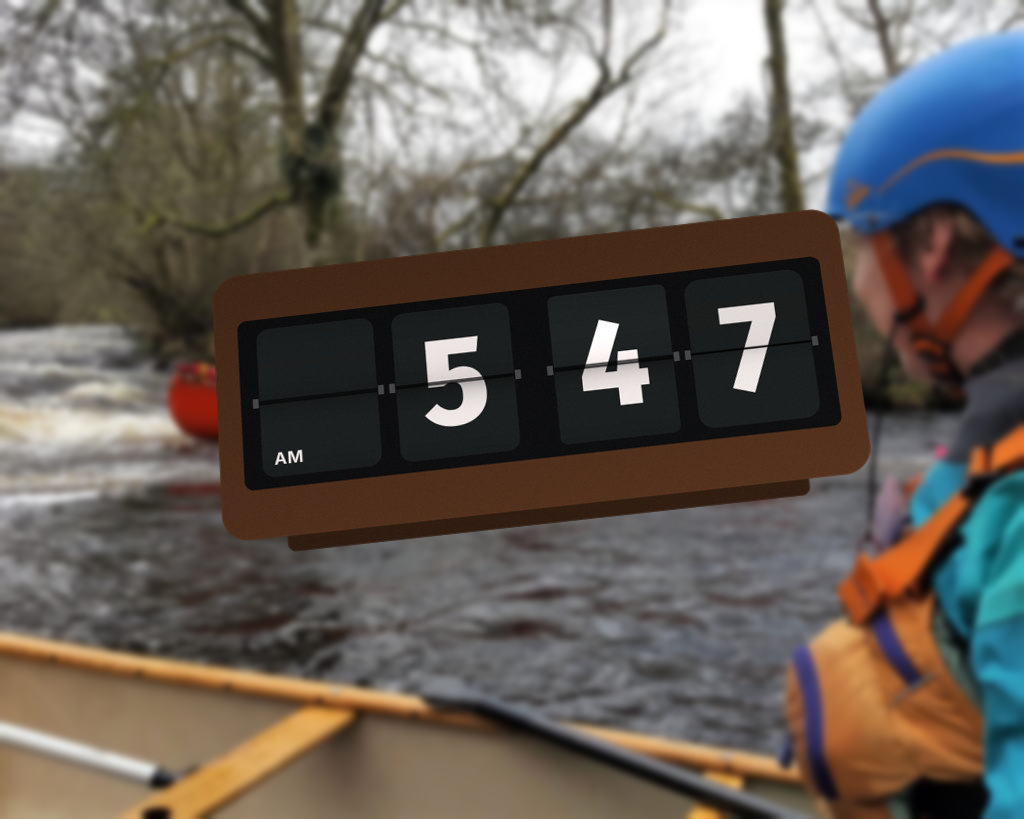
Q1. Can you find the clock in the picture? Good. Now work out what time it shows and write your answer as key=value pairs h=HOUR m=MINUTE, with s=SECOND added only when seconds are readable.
h=5 m=47
